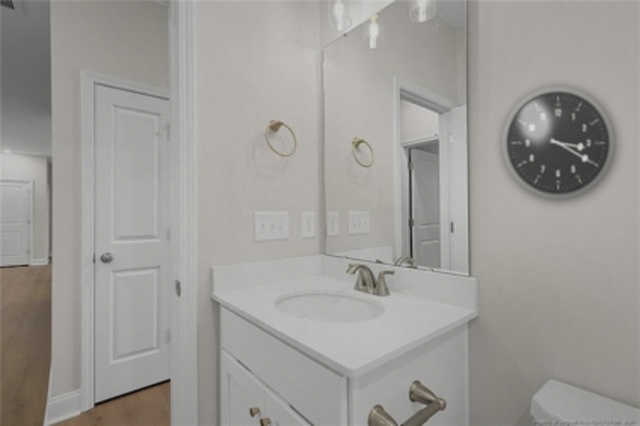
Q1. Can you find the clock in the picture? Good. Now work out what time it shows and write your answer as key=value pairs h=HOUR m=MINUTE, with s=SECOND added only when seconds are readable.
h=3 m=20
